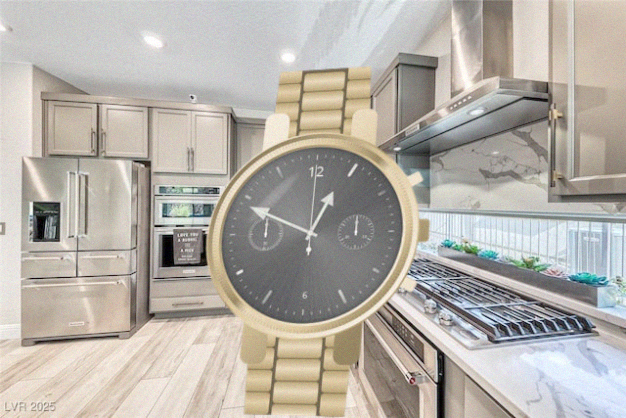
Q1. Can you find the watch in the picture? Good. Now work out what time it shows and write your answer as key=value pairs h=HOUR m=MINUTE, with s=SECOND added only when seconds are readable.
h=12 m=49
